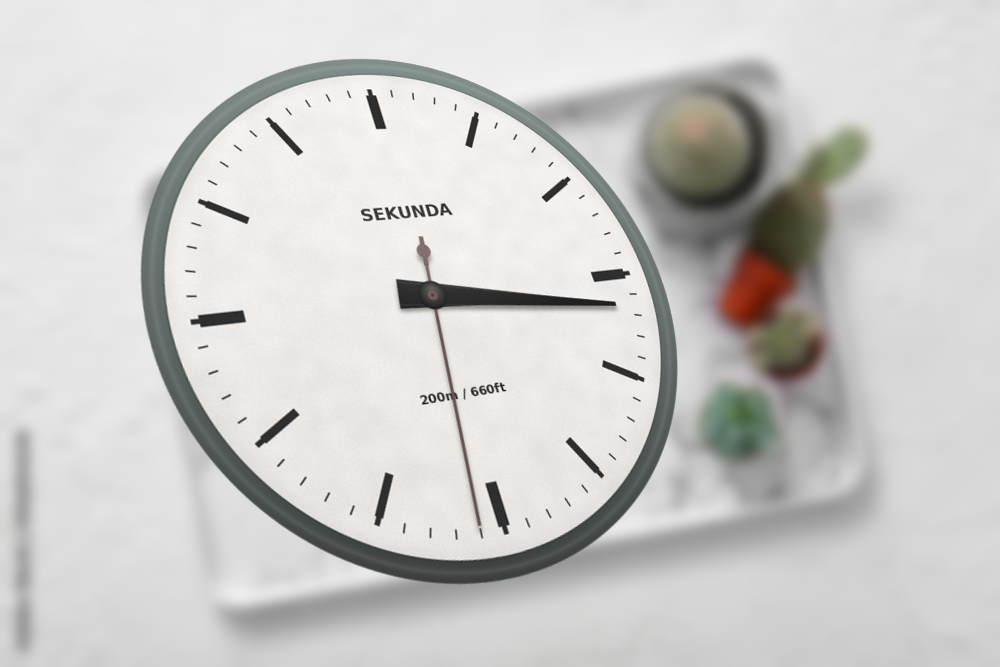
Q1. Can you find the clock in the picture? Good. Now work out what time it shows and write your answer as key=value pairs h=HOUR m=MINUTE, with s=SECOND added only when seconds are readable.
h=3 m=16 s=31
